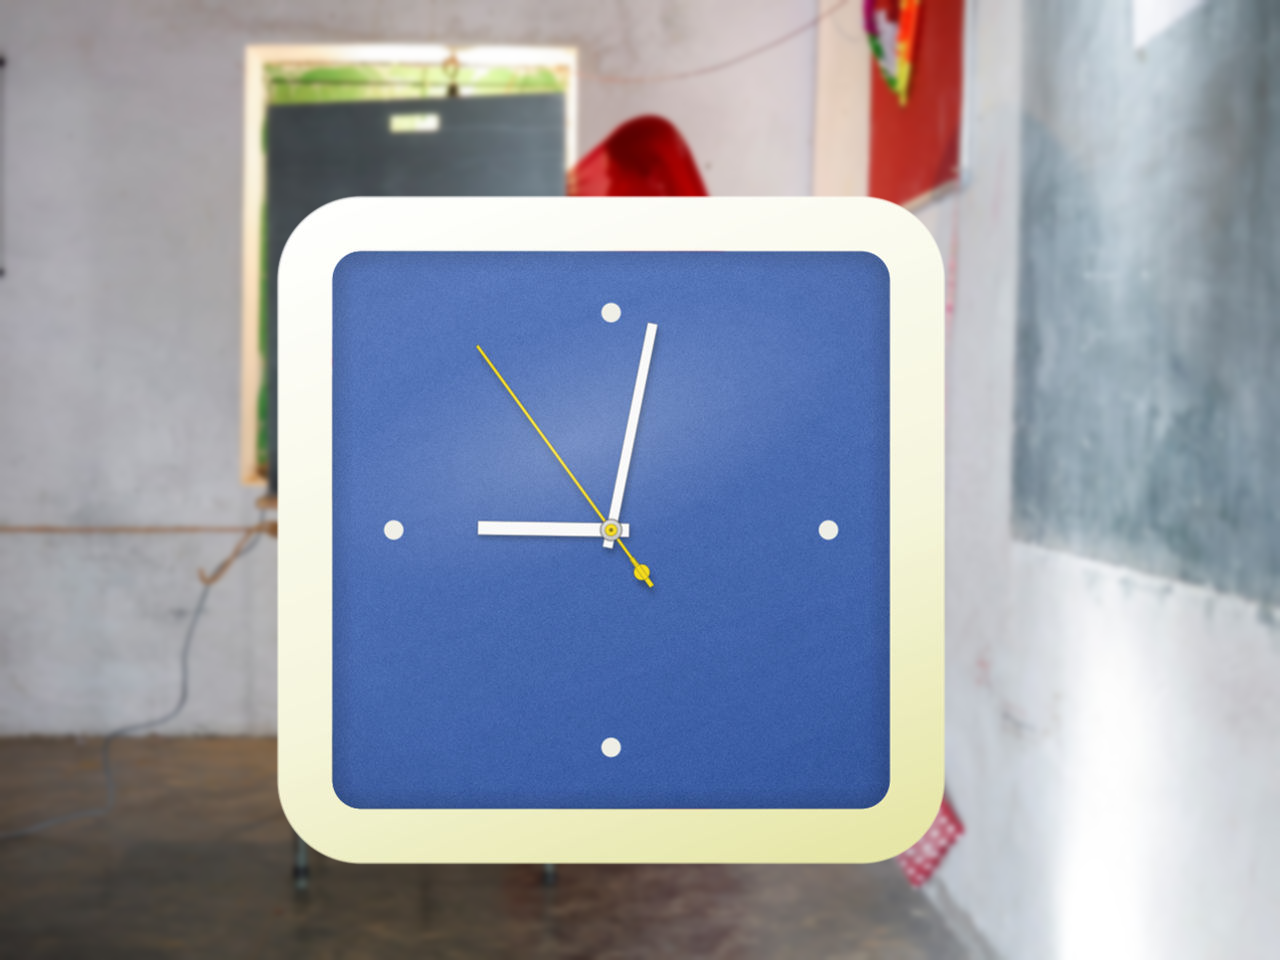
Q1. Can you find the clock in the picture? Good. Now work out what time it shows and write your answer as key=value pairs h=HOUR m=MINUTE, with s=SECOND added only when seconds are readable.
h=9 m=1 s=54
